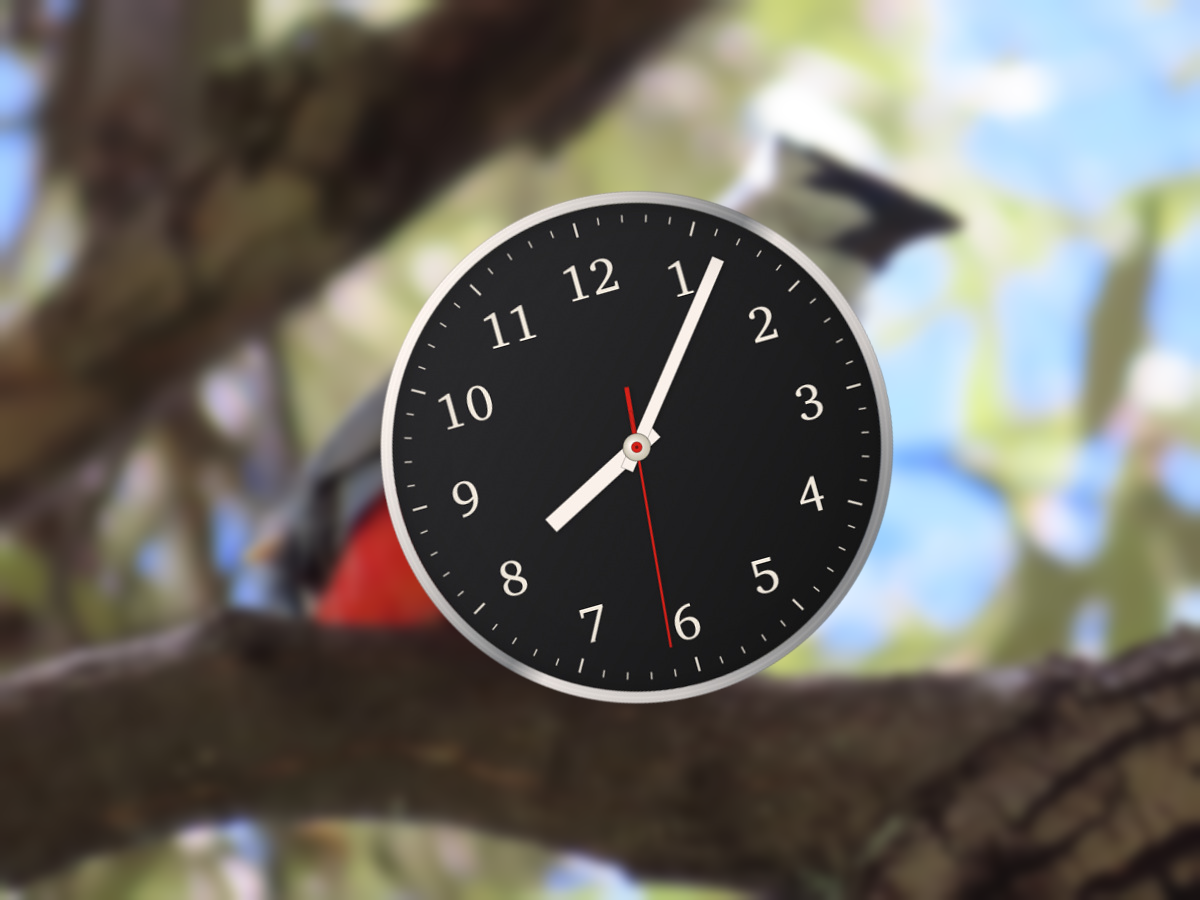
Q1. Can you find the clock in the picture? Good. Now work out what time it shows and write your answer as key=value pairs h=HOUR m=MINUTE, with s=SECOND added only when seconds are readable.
h=8 m=6 s=31
